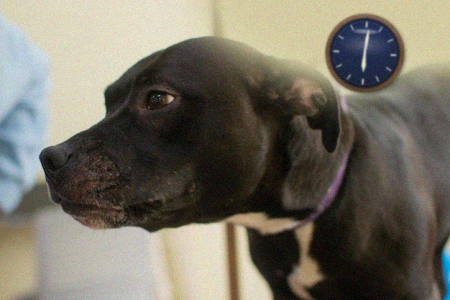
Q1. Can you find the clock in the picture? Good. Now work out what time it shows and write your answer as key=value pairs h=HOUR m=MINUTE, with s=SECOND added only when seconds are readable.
h=6 m=1
